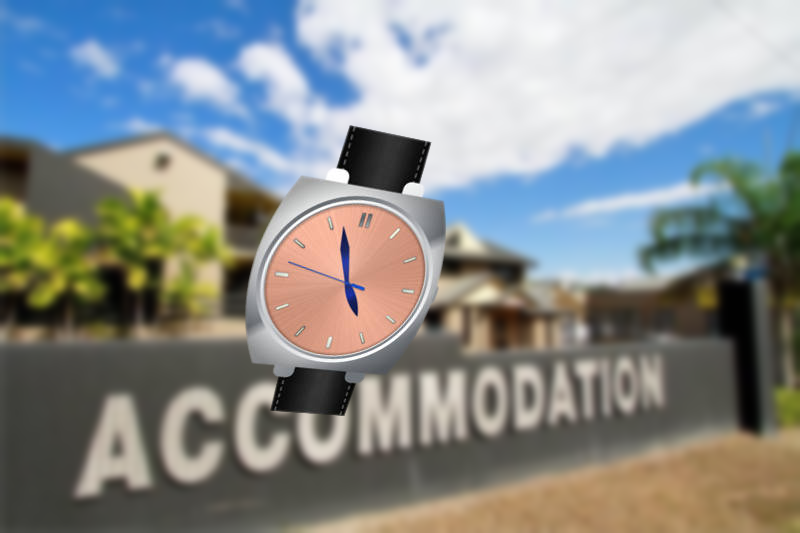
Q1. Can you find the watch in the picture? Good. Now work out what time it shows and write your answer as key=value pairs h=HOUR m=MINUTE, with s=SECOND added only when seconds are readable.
h=4 m=56 s=47
